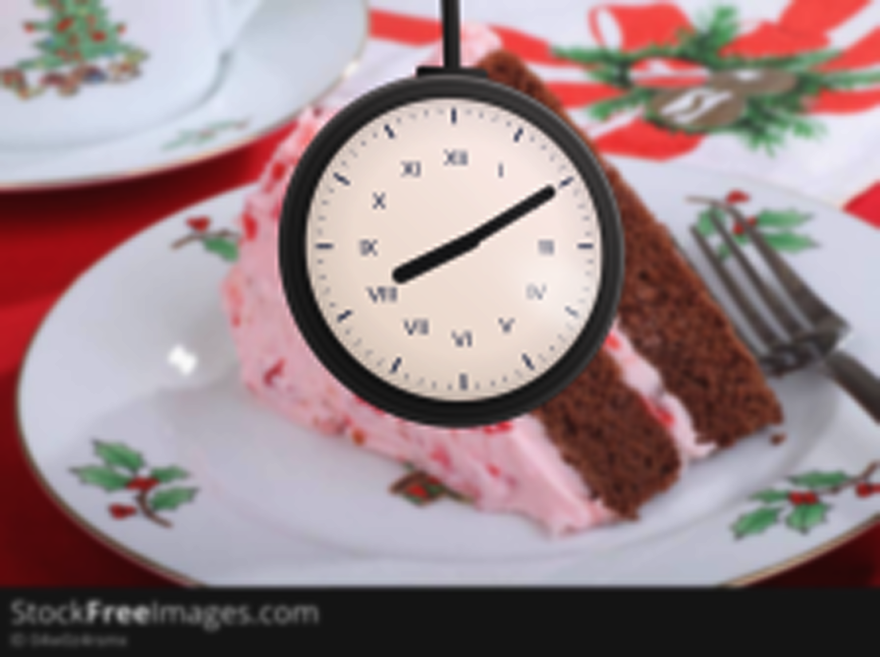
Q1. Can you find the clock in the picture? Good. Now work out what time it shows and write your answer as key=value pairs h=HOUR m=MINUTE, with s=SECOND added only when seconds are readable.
h=8 m=10
